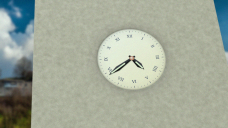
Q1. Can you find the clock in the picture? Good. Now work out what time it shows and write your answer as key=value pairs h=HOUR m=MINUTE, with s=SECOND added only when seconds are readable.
h=4 m=39
